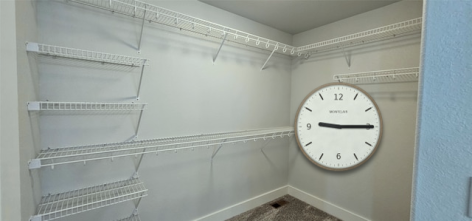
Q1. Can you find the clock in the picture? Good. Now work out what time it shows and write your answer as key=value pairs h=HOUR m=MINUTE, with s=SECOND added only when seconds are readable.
h=9 m=15
